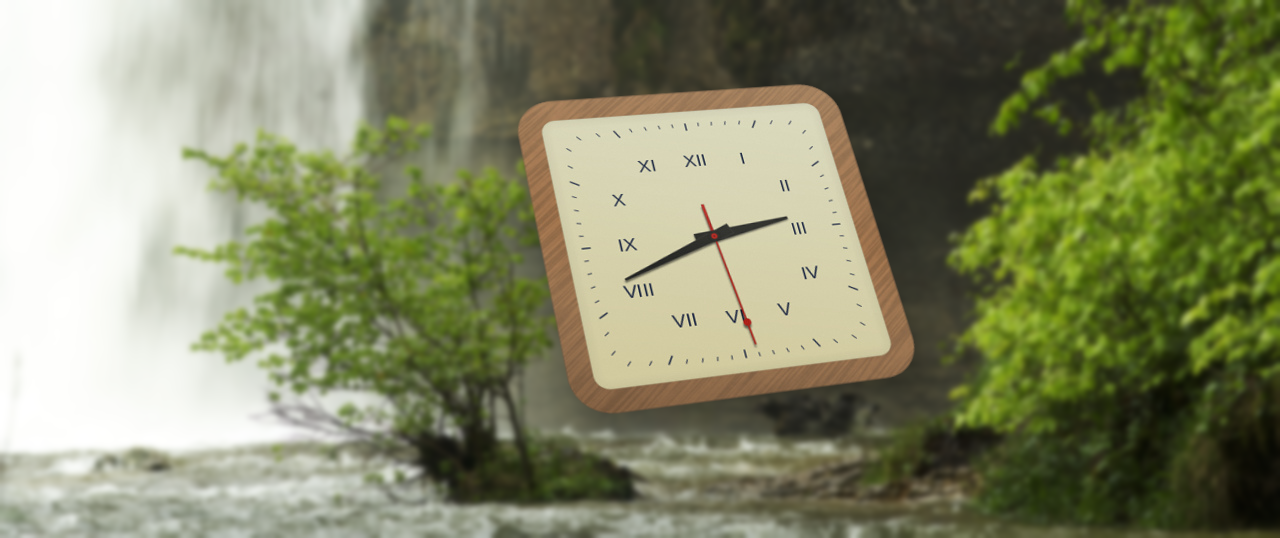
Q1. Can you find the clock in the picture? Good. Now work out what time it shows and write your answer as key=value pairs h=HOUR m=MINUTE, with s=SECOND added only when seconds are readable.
h=2 m=41 s=29
